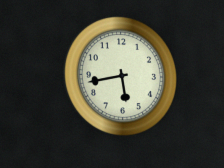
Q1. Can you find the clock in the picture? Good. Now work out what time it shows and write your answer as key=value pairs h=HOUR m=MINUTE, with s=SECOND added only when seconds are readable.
h=5 m=43
